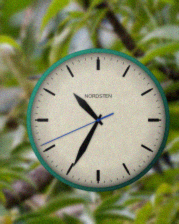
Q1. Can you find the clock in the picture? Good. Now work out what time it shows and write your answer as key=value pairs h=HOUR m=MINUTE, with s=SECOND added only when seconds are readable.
h=10 m=34 s=41
